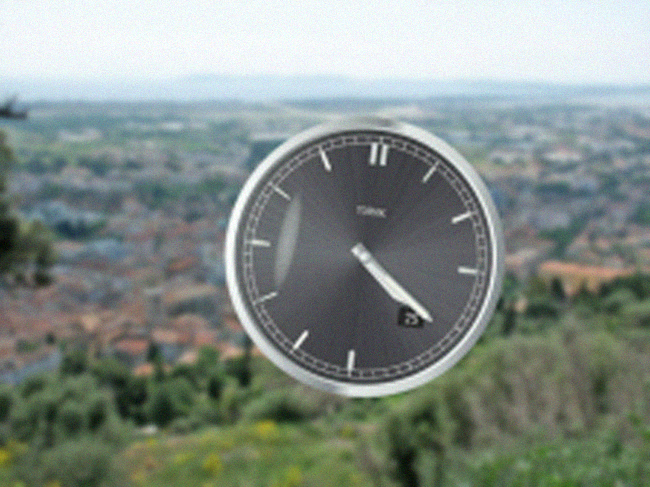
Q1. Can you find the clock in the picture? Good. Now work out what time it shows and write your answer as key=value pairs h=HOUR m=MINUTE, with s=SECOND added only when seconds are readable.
h=4 m=21
